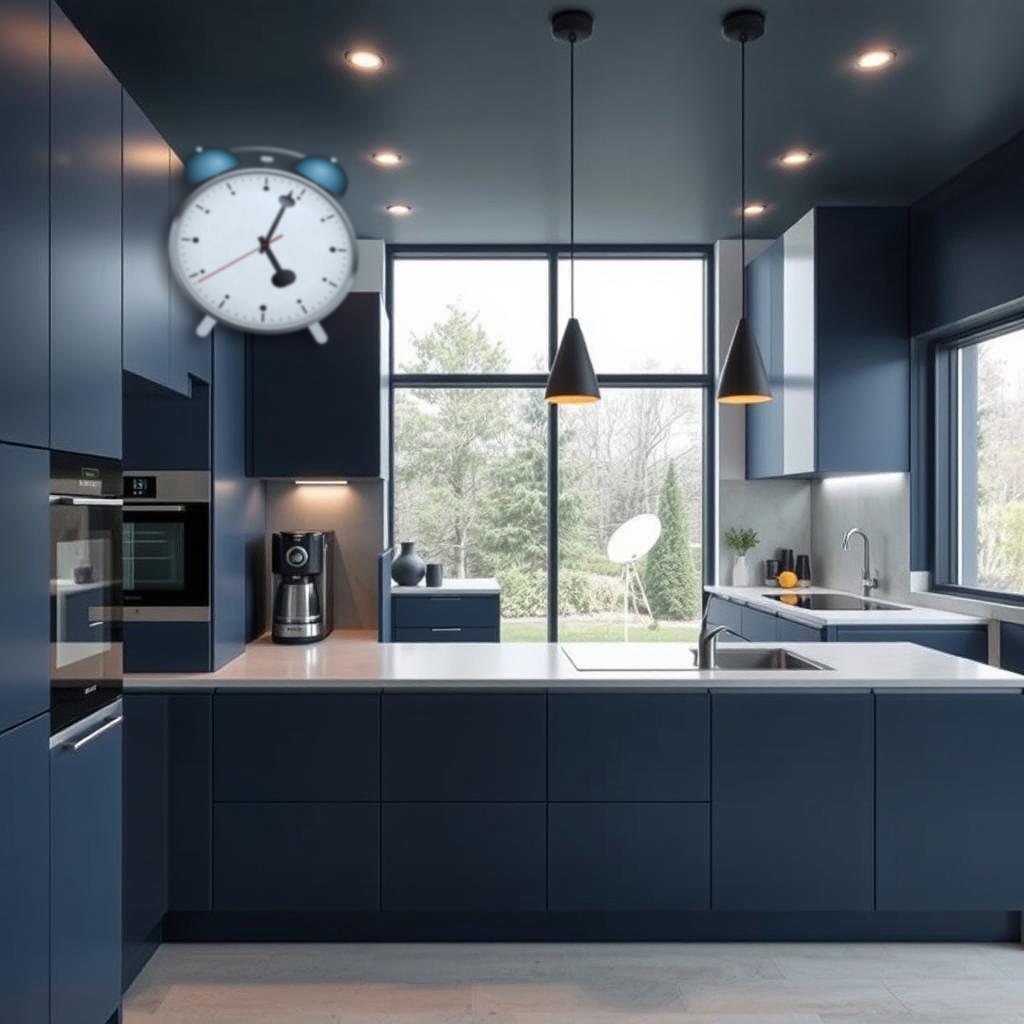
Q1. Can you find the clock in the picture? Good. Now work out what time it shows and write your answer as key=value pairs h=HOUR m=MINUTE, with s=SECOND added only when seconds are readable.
h=5 m=3 s=39
